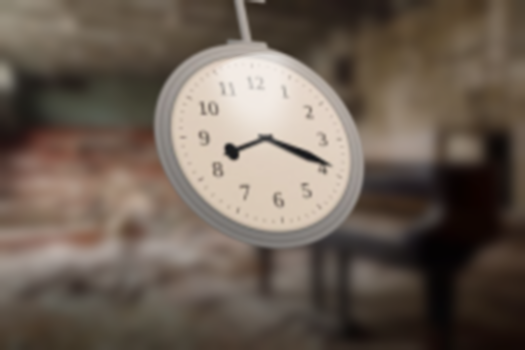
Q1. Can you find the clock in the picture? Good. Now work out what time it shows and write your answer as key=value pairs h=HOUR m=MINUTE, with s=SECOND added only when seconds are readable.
h=8 m=19
